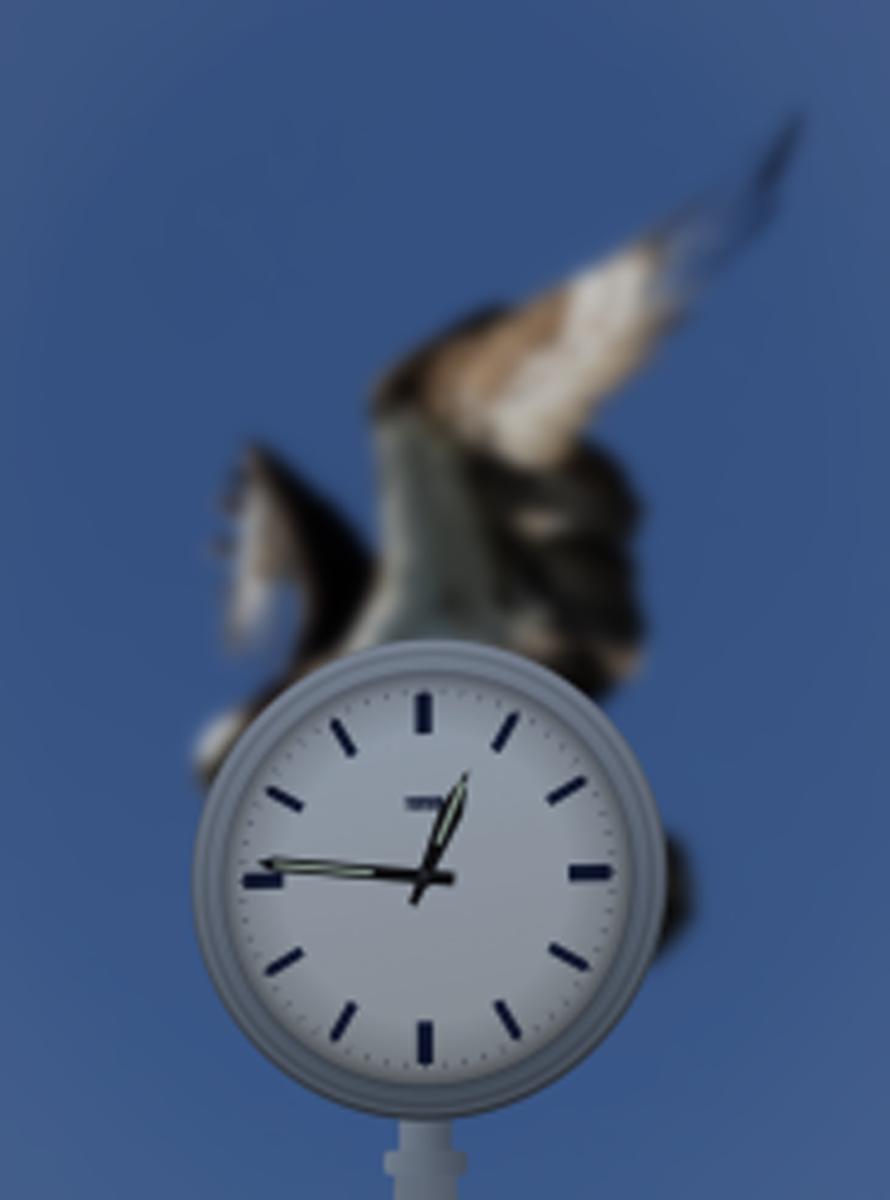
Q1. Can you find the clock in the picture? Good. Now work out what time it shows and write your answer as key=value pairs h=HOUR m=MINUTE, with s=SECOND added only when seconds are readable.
h=12 m=46
